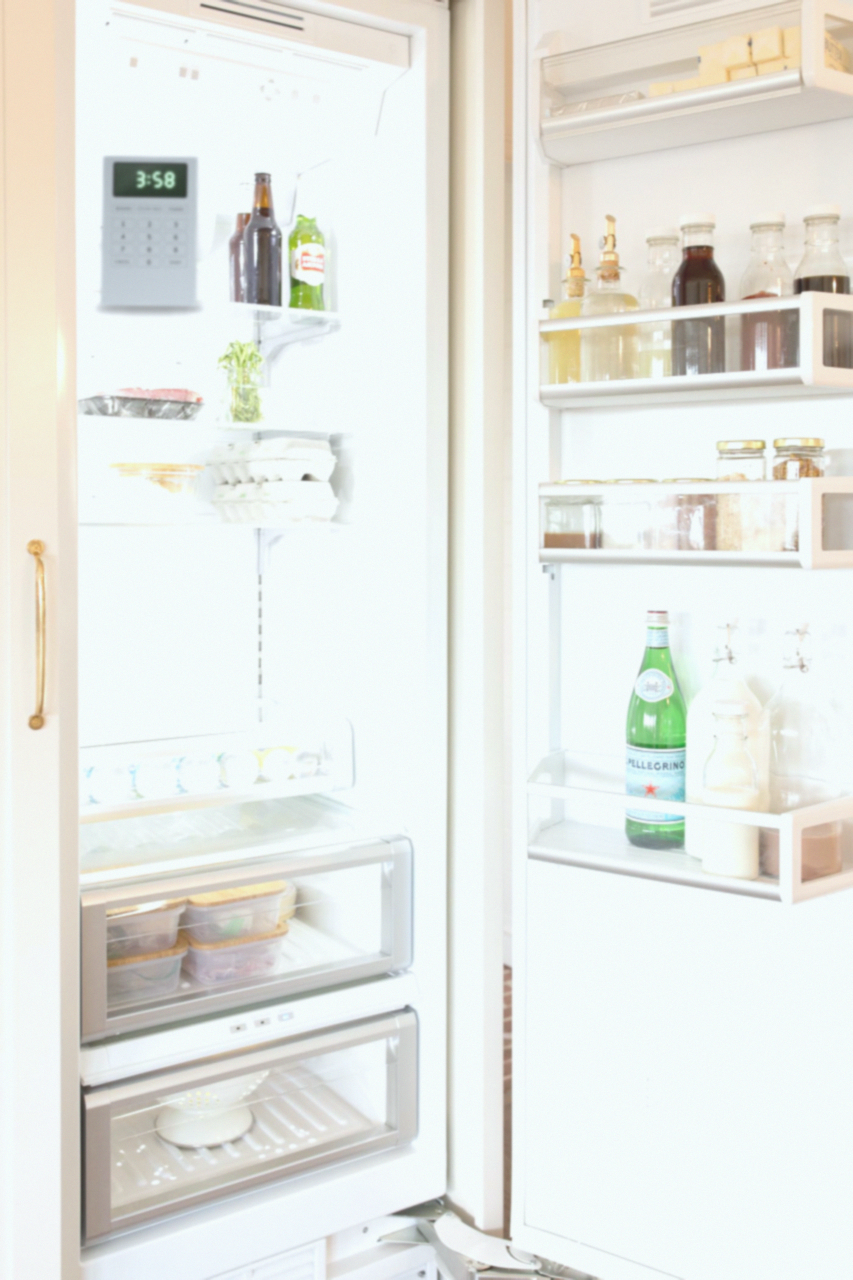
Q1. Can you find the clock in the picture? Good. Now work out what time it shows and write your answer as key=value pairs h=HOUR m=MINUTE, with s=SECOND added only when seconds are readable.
h=3 m=58
